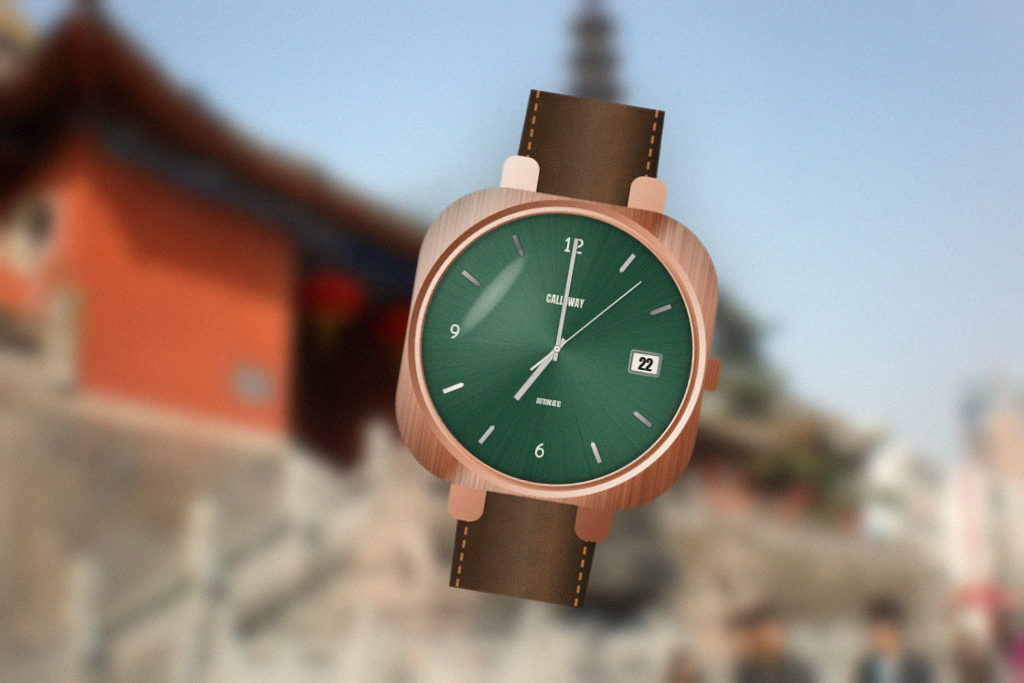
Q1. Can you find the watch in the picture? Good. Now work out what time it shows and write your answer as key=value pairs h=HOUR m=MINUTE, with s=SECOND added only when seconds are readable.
h=7 m=0 s=7
